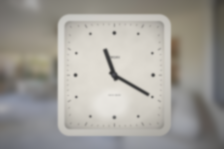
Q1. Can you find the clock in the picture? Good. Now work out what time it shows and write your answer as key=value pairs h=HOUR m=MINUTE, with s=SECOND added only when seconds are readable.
h=11 m=20
